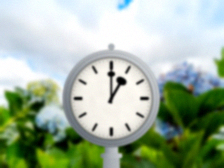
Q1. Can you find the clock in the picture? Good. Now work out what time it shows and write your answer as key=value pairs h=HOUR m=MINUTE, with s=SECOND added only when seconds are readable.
h=1 m=0
